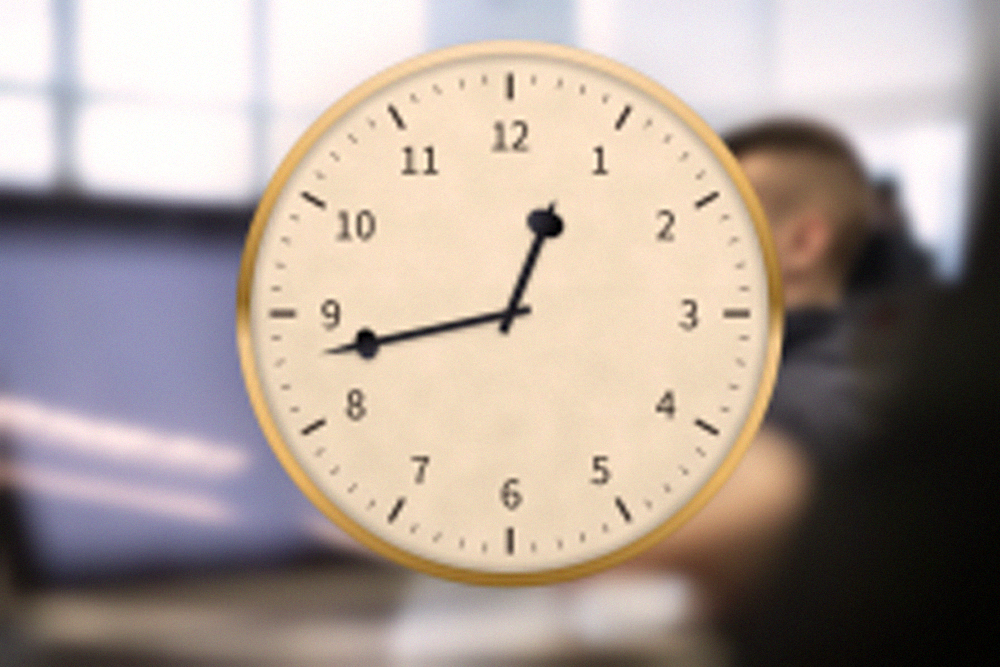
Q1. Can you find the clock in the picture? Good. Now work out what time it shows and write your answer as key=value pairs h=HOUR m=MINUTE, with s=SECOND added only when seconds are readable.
h=12 m=43
